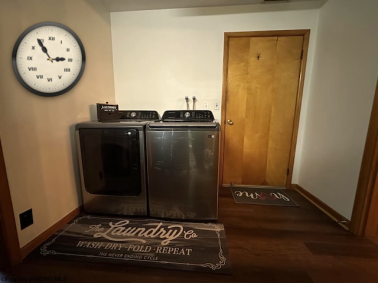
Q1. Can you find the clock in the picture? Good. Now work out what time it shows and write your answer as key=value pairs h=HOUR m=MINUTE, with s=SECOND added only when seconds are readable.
h=2 m=54
